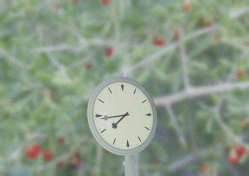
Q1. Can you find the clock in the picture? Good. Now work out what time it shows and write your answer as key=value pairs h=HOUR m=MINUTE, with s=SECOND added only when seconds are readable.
h=7 m=44
